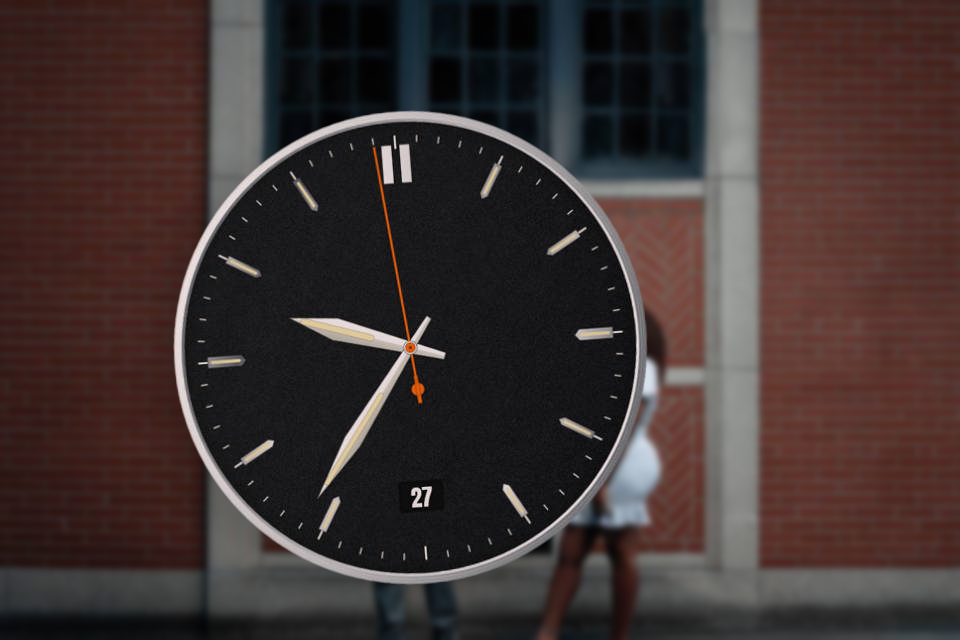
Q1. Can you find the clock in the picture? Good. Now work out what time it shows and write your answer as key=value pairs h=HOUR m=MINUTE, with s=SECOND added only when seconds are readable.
h=9 m=35 s=59
